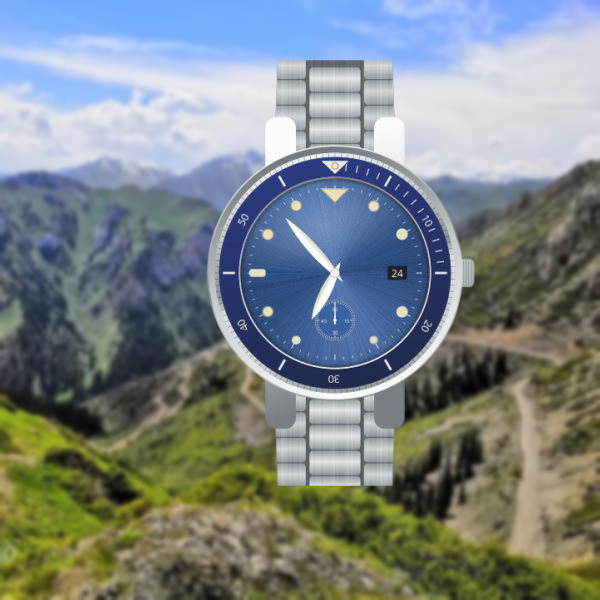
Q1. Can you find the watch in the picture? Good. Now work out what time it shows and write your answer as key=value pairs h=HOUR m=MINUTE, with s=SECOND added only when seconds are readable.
h=6 m=53
